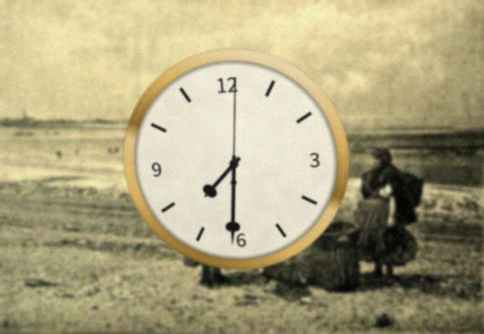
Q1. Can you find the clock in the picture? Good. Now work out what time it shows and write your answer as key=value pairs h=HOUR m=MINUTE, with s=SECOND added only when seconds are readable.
h=7 m=31 s=1
